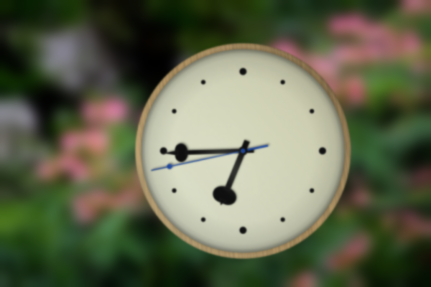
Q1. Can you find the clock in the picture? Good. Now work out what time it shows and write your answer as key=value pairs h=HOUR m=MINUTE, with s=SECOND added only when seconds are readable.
h=6 m=44 s=43
